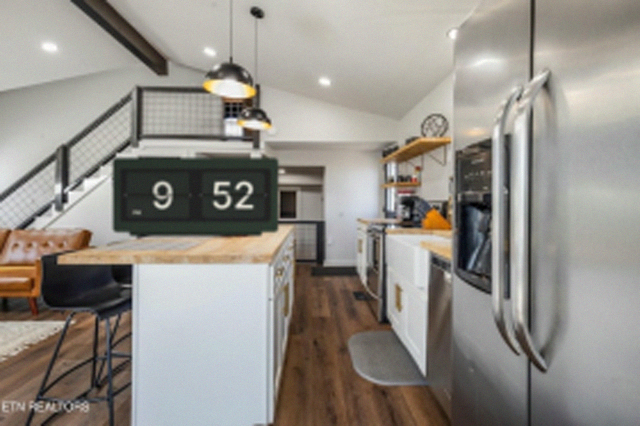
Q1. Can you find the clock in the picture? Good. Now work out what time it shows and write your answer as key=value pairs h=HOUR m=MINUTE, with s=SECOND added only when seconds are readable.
h=9 m=52
